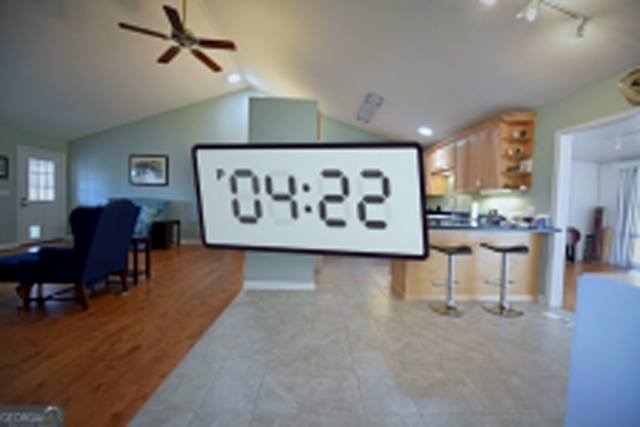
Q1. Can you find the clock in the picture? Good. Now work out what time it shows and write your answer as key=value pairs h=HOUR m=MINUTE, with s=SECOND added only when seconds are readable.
h=4 m=22
